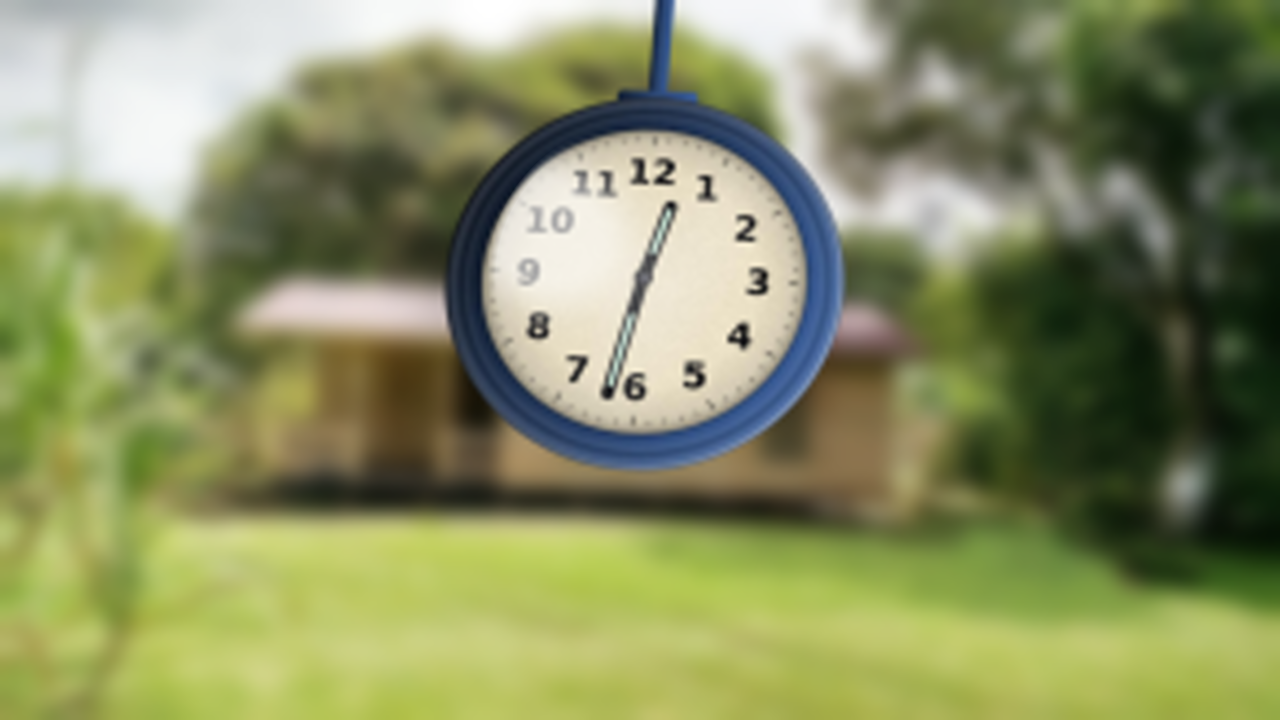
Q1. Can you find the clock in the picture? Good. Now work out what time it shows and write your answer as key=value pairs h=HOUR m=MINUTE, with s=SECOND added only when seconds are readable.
h=12 m=32
